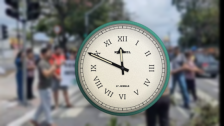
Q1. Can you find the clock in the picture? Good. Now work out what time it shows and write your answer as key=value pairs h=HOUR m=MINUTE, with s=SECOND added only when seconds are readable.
h=11 m=49
